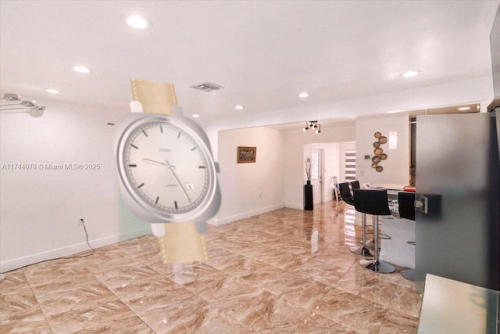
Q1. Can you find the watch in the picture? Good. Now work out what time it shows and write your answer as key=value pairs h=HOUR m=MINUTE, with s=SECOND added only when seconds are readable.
h=9 m=26
